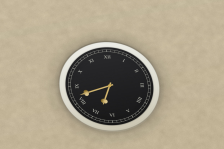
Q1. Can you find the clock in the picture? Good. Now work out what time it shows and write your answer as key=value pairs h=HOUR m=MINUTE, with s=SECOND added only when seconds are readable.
h=6 m=42
